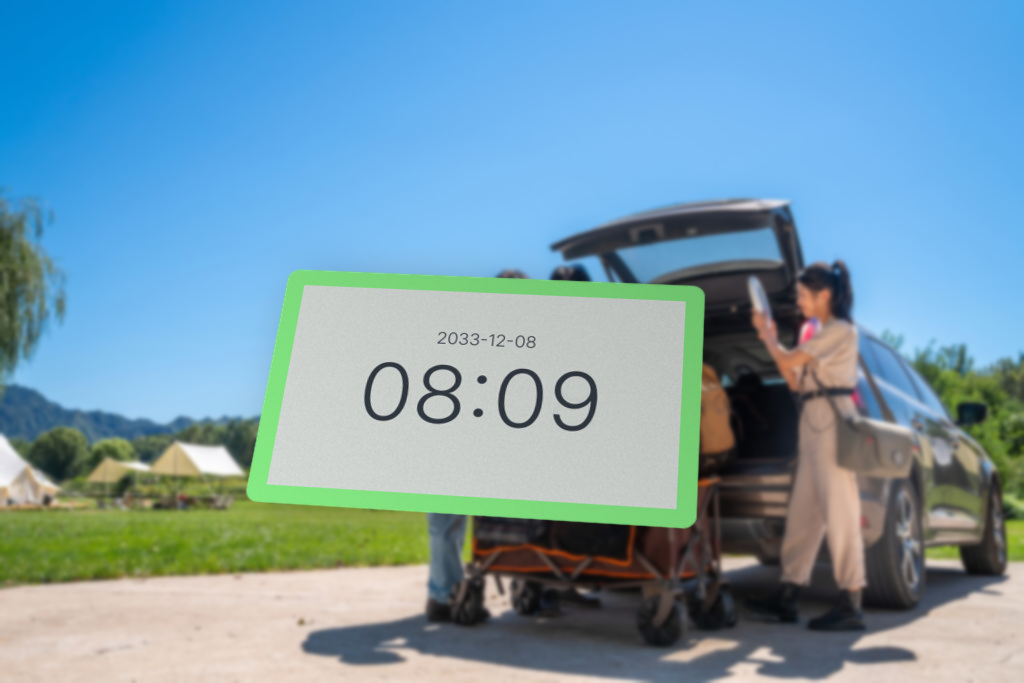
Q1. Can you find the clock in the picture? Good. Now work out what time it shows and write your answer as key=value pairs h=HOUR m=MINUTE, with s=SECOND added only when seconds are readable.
h=8 m=9
